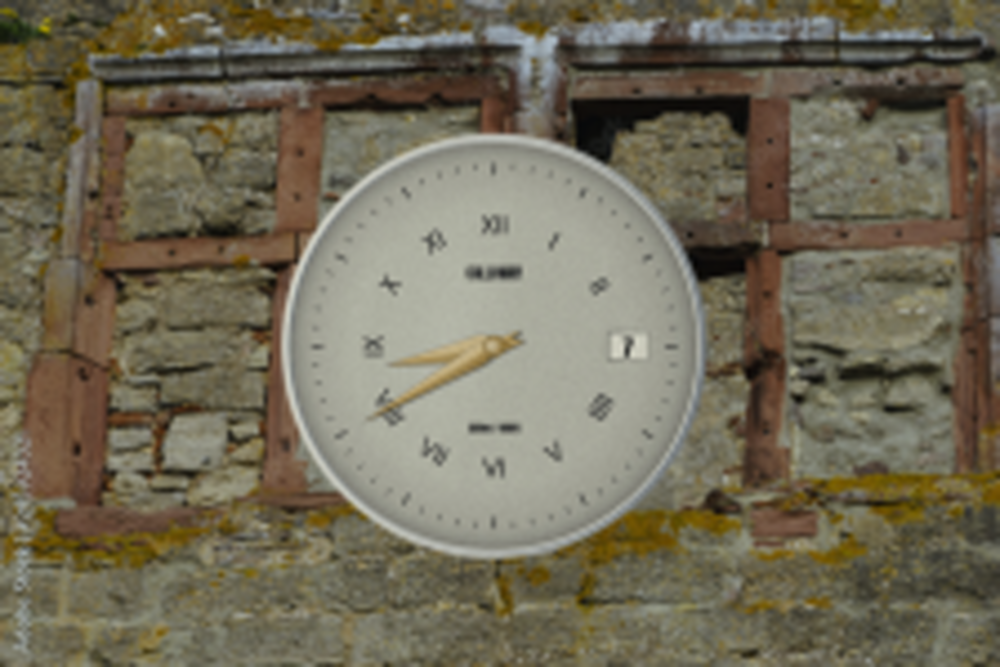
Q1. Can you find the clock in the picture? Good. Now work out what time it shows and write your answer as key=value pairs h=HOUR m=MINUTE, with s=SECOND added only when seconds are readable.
h=8 m=40
